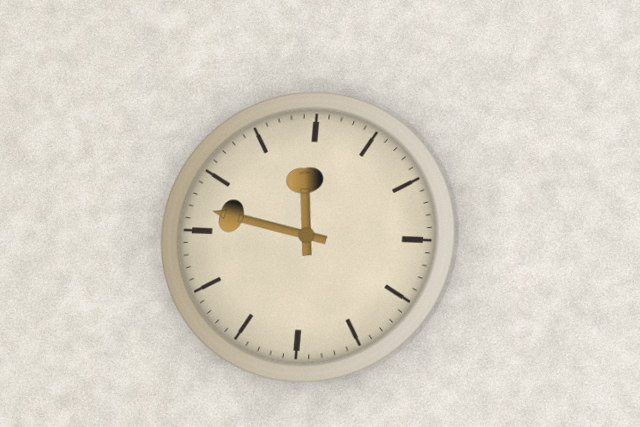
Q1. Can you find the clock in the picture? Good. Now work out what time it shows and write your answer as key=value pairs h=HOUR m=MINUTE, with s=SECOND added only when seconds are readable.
h=11 m=47
